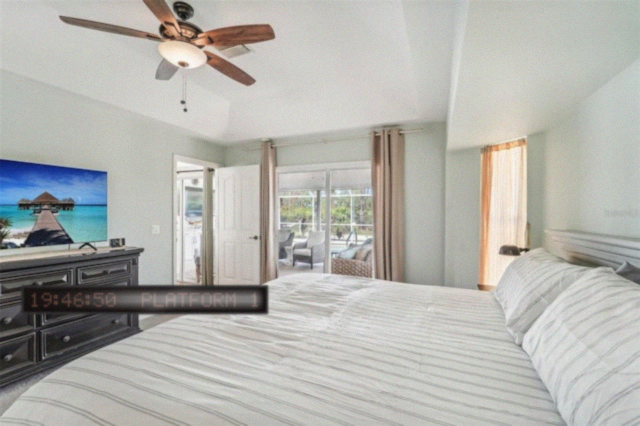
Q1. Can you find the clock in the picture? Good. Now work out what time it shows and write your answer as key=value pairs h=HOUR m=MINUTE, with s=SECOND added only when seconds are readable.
h=19 m=46 s=50
